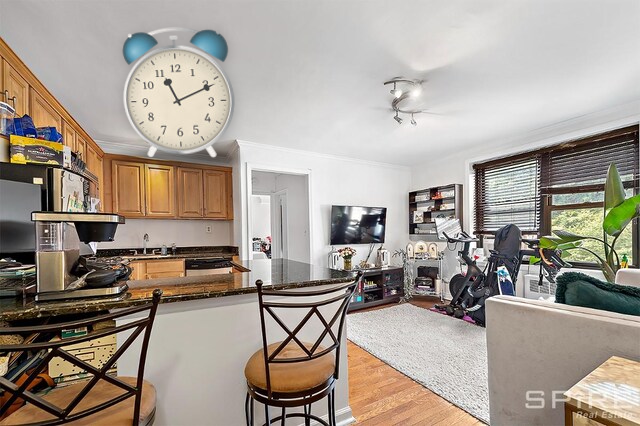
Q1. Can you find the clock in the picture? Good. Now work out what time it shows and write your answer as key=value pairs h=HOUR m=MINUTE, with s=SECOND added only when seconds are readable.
h=11 m=11
